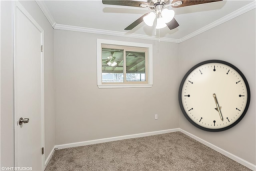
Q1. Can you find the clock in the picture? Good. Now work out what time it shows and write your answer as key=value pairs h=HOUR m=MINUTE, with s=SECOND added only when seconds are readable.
h=5 m=27
